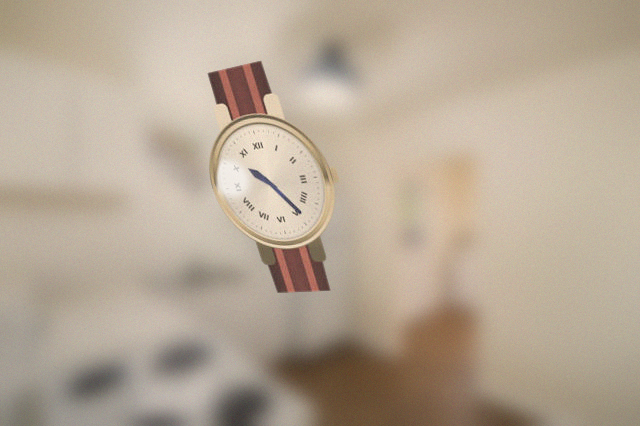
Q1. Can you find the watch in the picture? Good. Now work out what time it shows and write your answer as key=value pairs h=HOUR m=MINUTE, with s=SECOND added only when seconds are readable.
h=10 m=24
